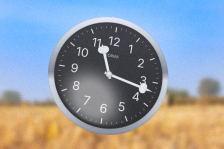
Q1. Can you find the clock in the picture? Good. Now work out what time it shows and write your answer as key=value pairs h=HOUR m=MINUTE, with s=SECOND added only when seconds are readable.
h=11 m=17
